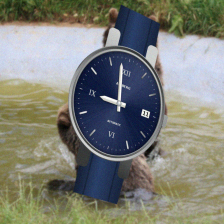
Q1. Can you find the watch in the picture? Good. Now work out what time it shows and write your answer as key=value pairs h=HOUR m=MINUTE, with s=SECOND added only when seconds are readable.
h=8 m=58
